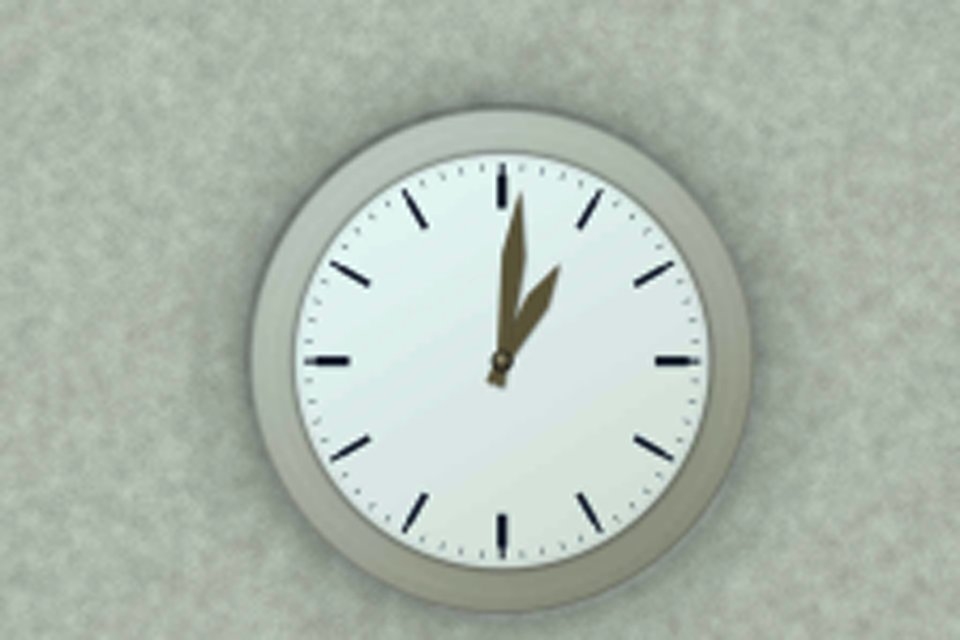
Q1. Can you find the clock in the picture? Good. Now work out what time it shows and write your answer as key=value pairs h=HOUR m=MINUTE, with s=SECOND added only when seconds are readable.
h=1 m=1
